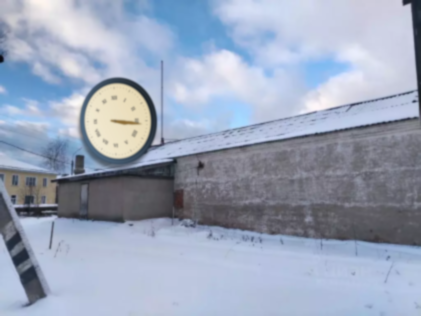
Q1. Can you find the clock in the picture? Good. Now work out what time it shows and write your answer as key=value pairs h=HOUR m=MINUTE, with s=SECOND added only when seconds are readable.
h=3 m=16
